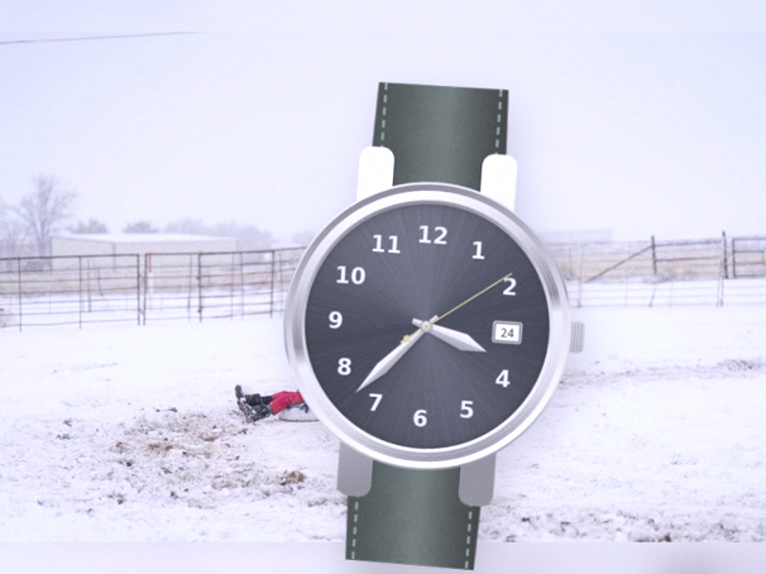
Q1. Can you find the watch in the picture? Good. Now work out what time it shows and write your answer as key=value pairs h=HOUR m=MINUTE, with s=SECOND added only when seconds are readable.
h=3 m=37 s=9
